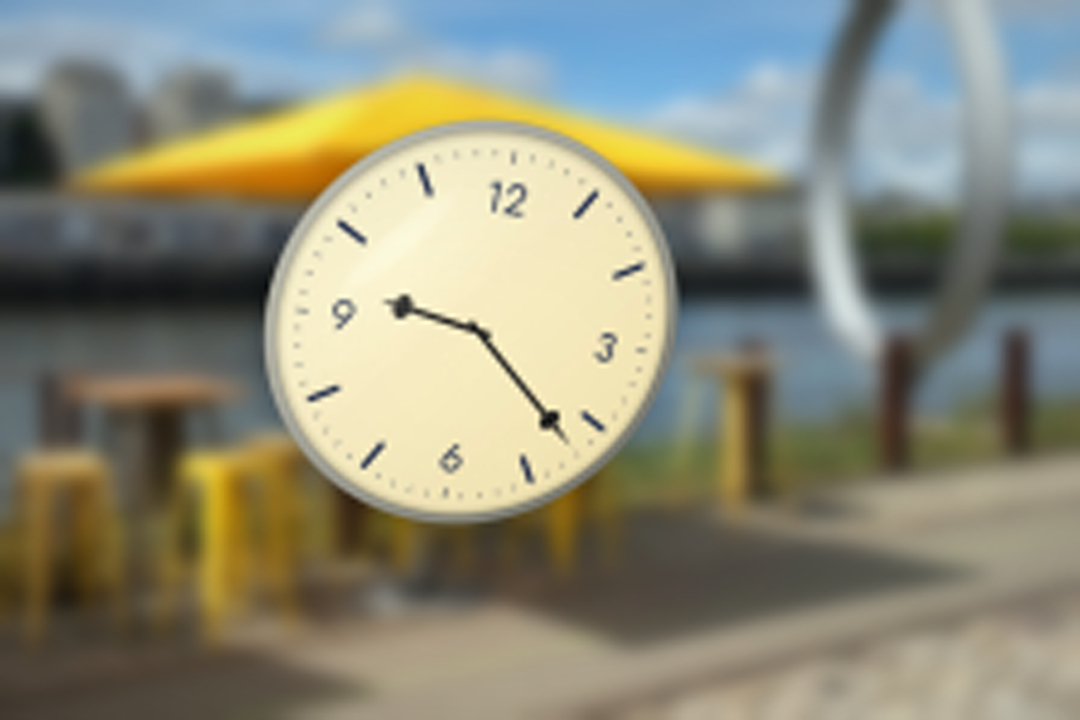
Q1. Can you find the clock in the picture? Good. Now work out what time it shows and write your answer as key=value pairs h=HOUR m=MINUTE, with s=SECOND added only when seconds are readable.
h=9 m=22
